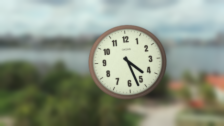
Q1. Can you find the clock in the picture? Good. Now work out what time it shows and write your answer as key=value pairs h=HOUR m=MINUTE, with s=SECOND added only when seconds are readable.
h=4 m=27
